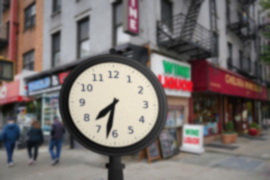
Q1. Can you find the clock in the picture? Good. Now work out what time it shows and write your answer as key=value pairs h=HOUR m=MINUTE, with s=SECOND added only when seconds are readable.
h=7 m=32
